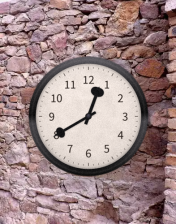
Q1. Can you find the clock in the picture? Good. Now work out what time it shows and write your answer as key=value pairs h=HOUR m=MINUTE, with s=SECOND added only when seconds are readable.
h=12 m=40
